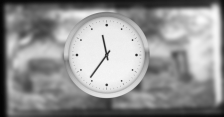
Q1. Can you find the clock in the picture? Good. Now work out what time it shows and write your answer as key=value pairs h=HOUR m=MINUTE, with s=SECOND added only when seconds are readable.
h=11 m=36
